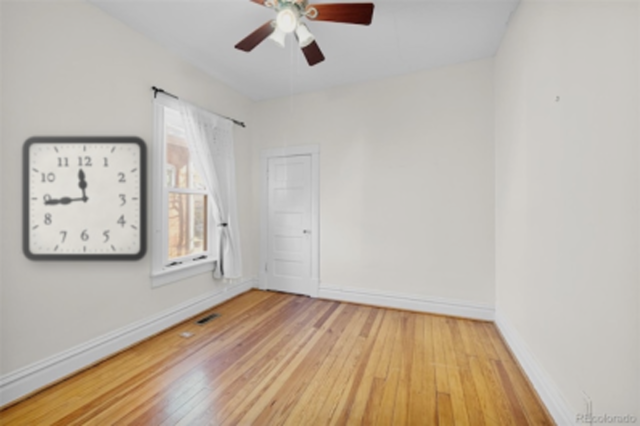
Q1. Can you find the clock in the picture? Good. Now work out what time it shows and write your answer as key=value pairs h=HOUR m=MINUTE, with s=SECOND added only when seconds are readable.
h=11 m=44
